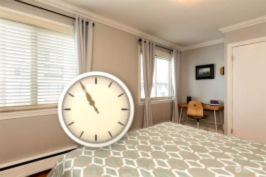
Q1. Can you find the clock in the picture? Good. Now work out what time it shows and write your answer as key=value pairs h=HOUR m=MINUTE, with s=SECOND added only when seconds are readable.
h=10 m=55
